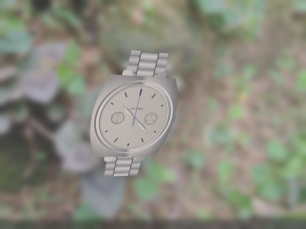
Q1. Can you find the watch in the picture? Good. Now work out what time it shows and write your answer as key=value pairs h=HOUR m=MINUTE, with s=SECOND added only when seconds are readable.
h=10 m=22
